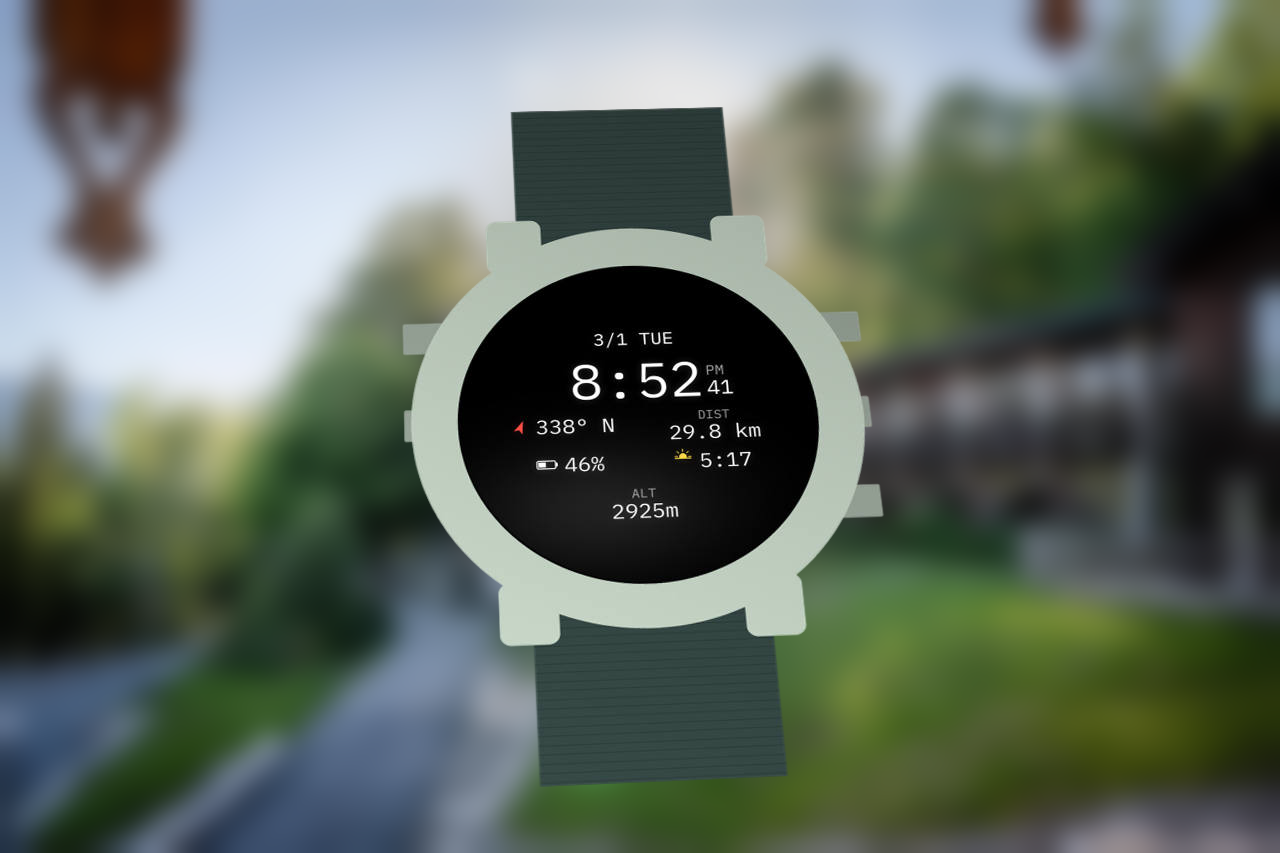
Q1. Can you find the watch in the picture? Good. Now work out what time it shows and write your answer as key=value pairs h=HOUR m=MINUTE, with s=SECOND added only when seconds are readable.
h=8 m=52 s=41
